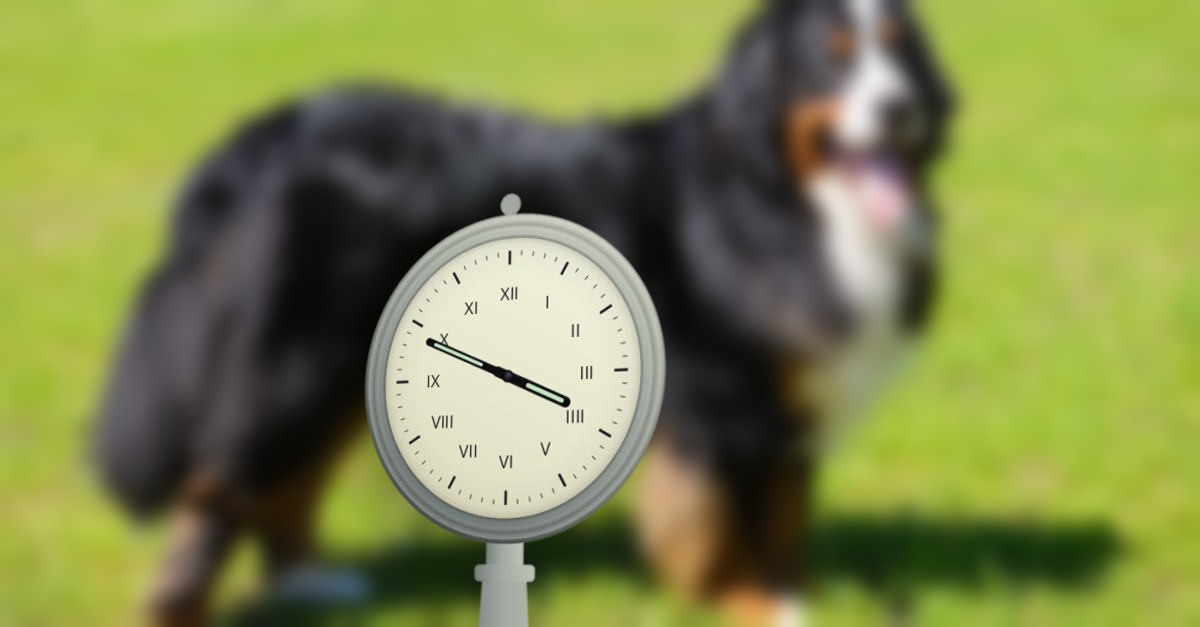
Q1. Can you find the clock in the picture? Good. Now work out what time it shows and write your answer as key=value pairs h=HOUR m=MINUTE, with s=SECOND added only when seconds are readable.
h=3 m=49
